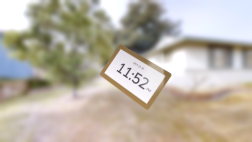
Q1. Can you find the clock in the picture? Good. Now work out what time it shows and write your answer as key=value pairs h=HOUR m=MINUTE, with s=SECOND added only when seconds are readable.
h=11 m=52
